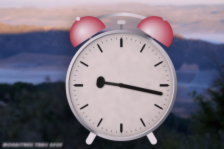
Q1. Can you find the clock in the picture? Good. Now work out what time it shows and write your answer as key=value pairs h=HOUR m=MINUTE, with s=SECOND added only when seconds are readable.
h=9 m=17
